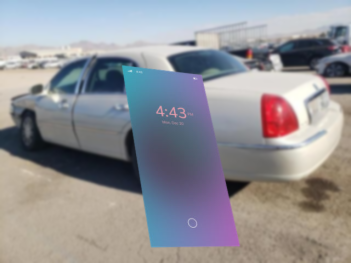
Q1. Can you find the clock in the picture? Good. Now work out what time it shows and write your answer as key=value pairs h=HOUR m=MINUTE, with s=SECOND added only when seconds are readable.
h=4 m=43
